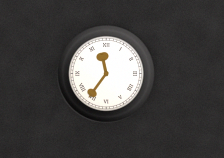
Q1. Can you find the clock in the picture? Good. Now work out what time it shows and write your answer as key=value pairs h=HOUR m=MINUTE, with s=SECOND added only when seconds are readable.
h=11 m=36
